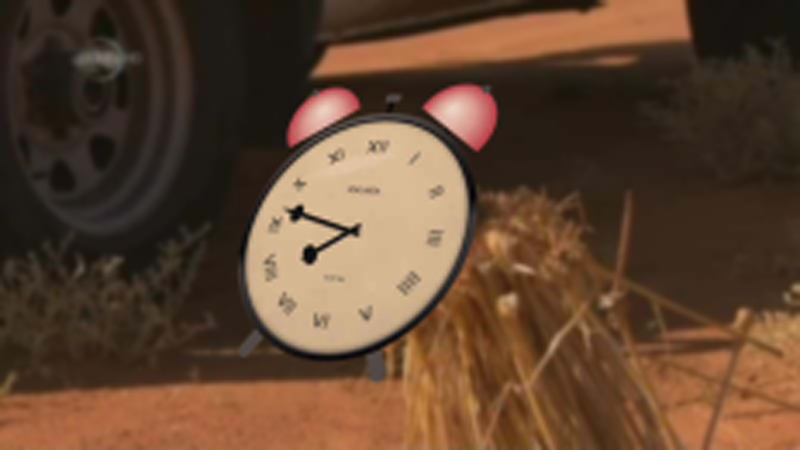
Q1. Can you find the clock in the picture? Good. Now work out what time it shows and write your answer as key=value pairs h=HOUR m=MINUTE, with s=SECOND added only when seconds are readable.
h=7 m=47
